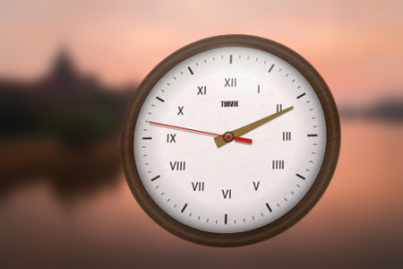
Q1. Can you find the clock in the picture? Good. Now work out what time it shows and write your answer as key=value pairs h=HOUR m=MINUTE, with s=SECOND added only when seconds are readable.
h=2 m=10 s=47
